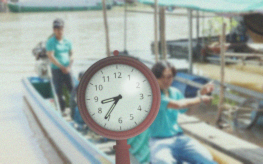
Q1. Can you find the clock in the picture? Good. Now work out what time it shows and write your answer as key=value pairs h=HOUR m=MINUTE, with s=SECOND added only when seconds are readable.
h=8 m=36
